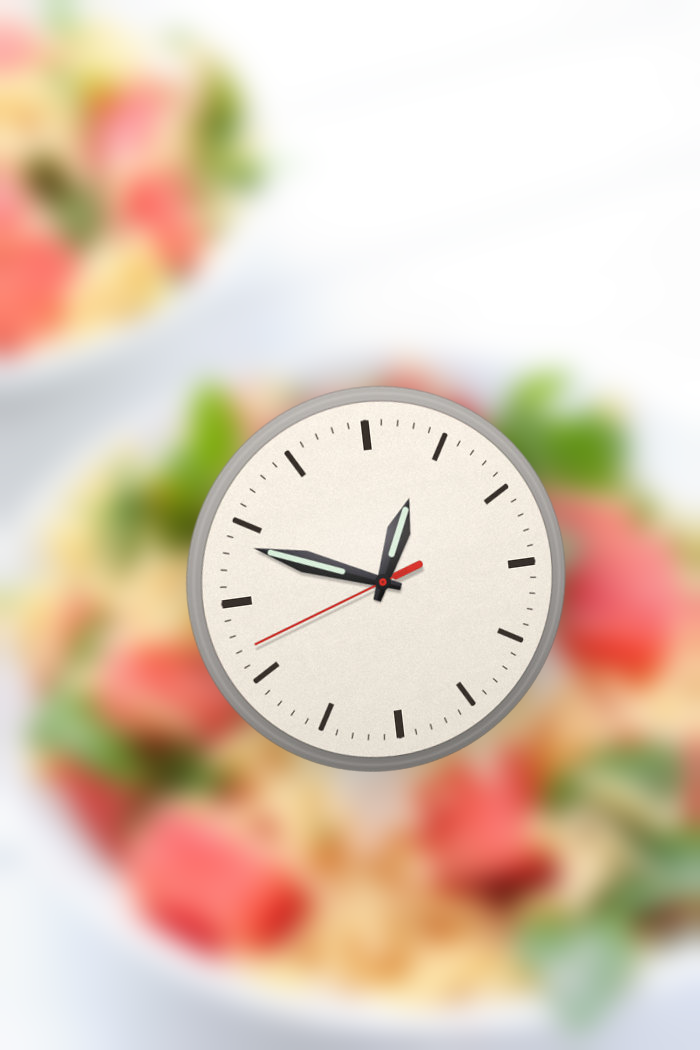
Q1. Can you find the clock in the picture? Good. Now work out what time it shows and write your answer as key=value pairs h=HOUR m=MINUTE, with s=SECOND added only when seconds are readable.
h=12 m=48 s=42
